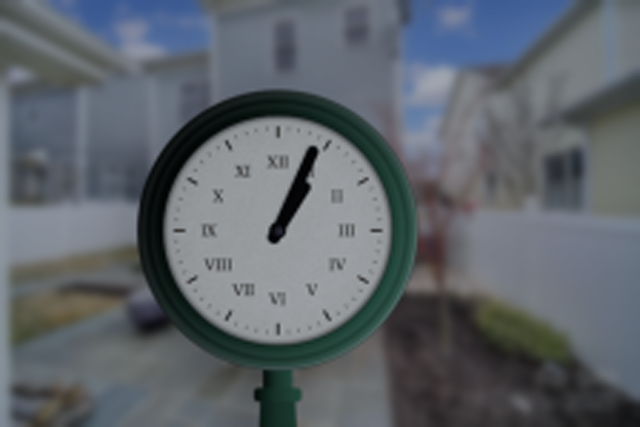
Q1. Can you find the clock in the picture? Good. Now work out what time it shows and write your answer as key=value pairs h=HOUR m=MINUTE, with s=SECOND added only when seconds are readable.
h=1 m=4
